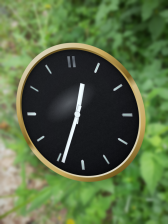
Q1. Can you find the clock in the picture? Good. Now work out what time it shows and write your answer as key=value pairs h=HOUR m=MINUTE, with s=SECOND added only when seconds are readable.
h=12 m=34
